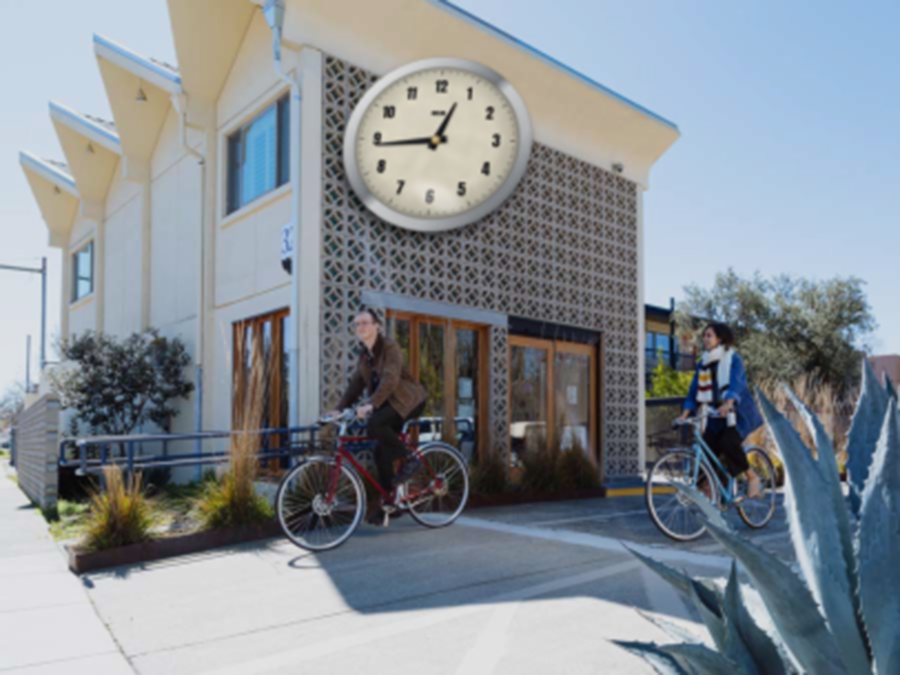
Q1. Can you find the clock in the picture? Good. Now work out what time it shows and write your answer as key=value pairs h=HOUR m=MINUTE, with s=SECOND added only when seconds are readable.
h=12 m=44
